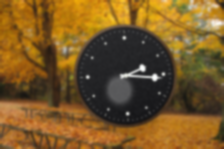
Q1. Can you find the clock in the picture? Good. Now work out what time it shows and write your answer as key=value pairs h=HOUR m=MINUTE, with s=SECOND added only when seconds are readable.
h=2 m=16
